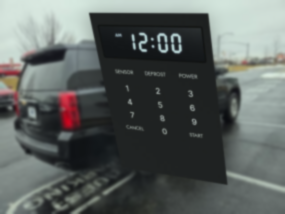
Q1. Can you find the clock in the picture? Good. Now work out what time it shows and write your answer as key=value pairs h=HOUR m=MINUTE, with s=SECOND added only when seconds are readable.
h=12 m=0
